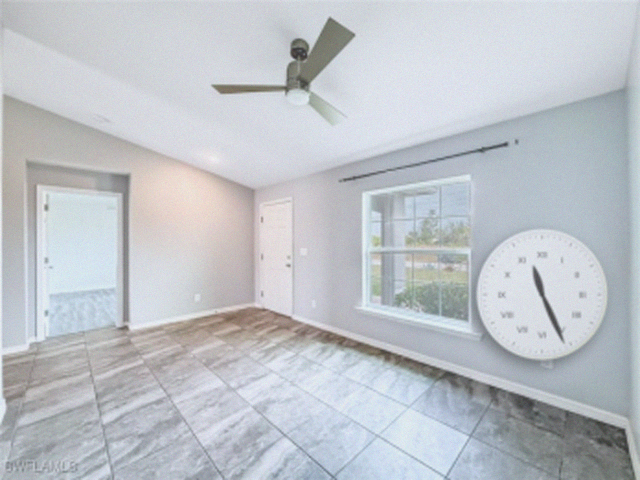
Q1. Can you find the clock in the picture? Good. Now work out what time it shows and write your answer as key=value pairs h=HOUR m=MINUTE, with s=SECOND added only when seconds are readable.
h=11 m=26
